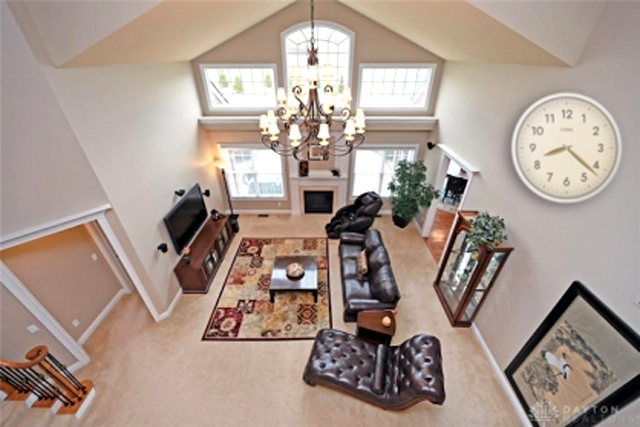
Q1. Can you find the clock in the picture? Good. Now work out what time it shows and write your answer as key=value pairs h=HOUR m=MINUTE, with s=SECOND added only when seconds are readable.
h=8 m=22
